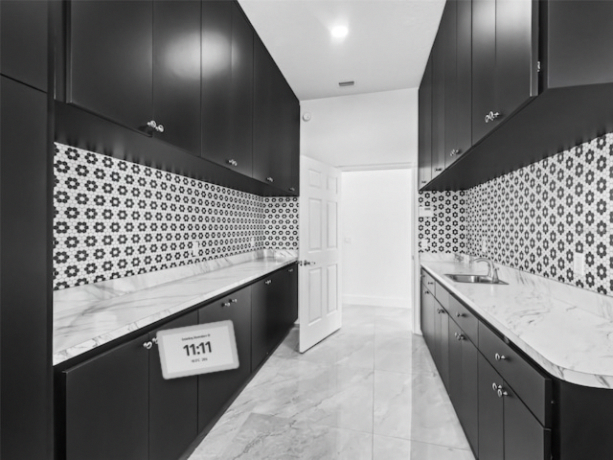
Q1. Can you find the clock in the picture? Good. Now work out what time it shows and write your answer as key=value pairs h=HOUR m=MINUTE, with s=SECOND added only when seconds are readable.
h=11 m=11
